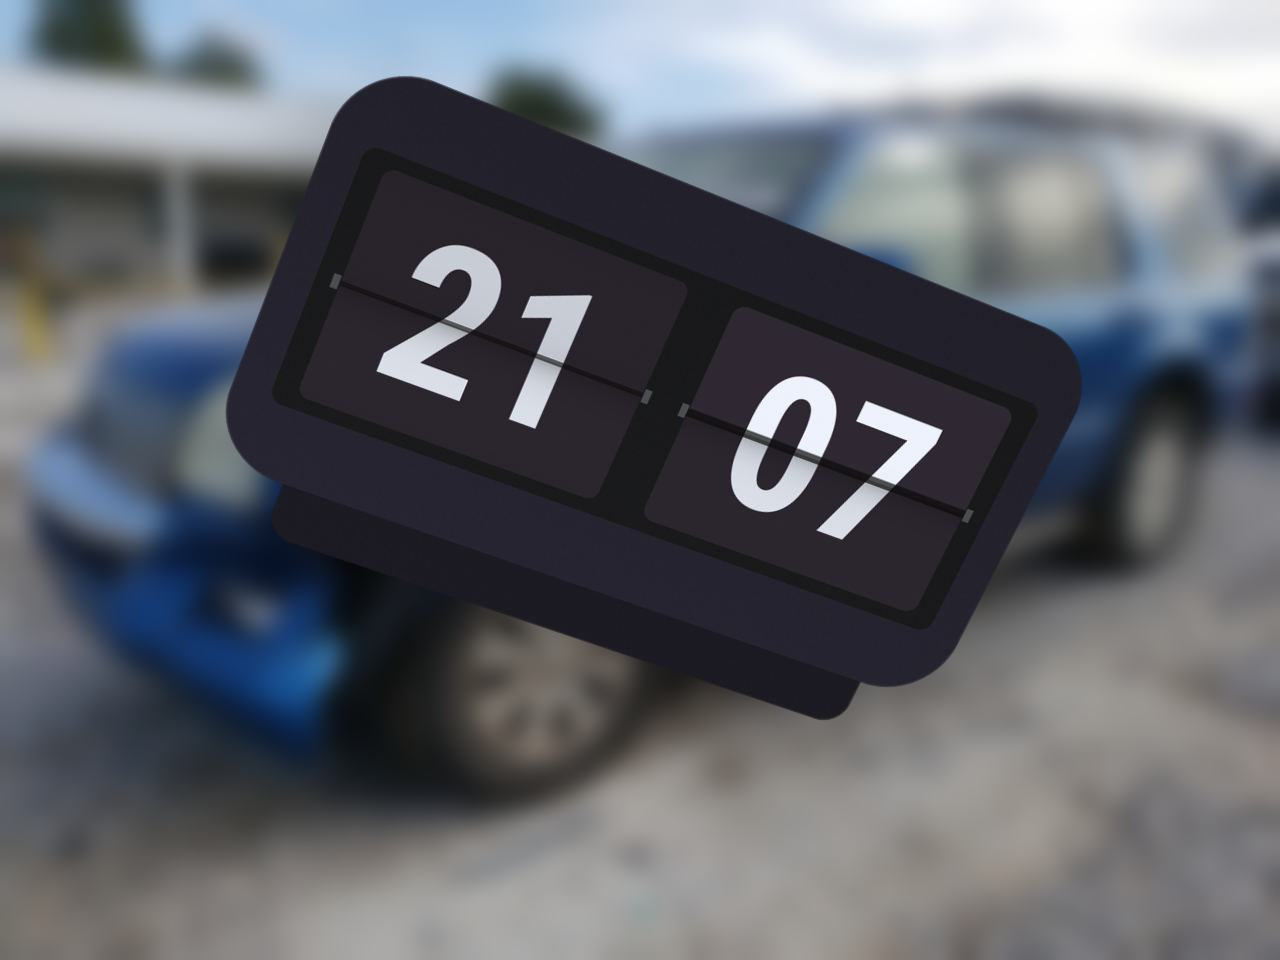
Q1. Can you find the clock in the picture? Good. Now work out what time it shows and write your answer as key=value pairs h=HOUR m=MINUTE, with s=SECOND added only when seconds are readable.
h=21 m=7
